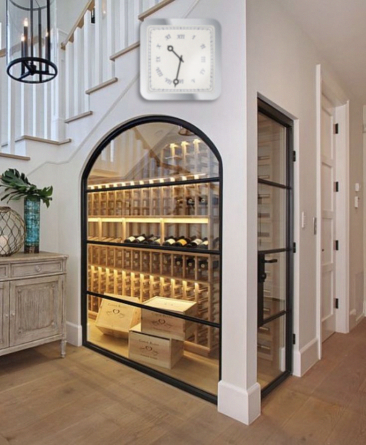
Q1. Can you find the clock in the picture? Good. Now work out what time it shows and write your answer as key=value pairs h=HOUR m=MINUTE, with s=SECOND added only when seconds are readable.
h=10 m=32
